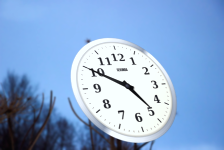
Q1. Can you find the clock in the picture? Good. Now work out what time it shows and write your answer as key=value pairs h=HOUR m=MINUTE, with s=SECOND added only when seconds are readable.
h=4 m=50
